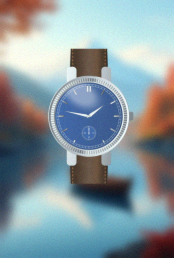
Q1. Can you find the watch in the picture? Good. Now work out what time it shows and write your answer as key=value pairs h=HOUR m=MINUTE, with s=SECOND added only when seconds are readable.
h=1 m=47
